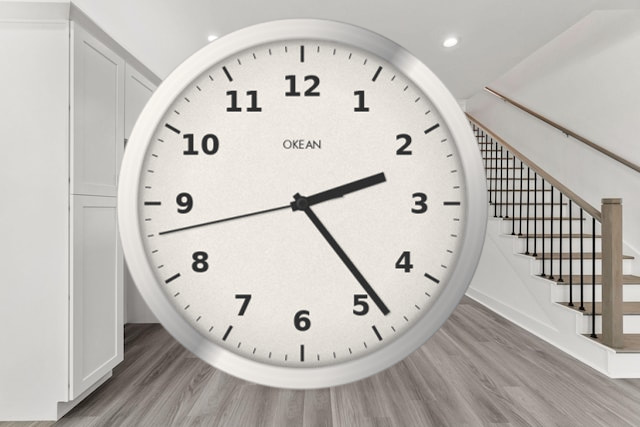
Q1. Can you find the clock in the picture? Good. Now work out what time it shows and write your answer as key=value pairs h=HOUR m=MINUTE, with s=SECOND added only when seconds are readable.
h=2 m=23 s=43
